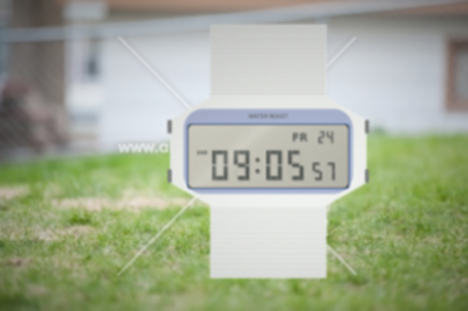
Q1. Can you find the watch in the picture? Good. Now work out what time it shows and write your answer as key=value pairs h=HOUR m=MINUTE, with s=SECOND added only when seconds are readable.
h=9 m=5 s=57
